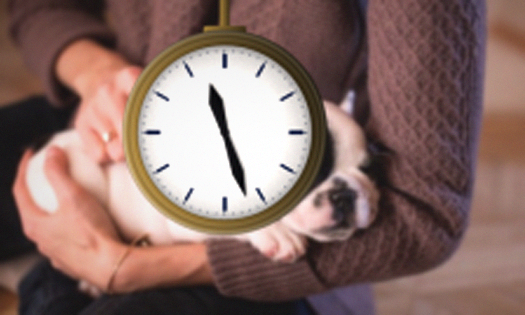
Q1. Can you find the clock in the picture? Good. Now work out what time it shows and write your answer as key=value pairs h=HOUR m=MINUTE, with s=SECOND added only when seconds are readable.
h=11 m=27
